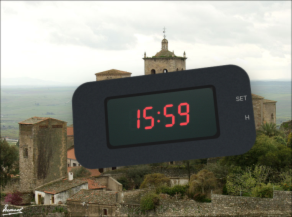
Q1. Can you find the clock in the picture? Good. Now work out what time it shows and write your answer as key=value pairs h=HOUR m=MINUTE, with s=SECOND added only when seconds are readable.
h=15 m=59
